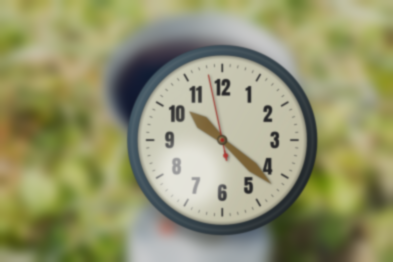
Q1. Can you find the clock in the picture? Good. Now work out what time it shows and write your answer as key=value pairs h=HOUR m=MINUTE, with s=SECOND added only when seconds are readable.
h=10 m=21 s=58
